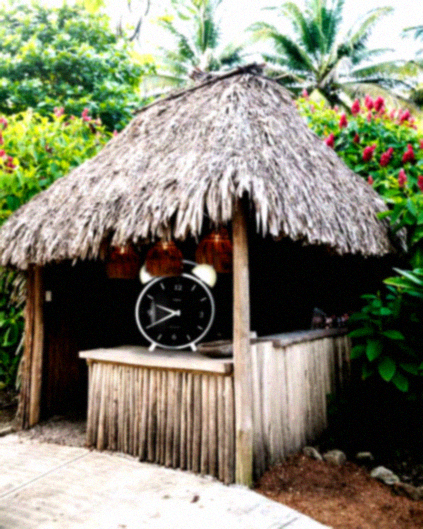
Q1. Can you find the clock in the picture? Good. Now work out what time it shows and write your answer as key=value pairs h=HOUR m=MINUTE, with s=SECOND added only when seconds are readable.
h=9 m=40
